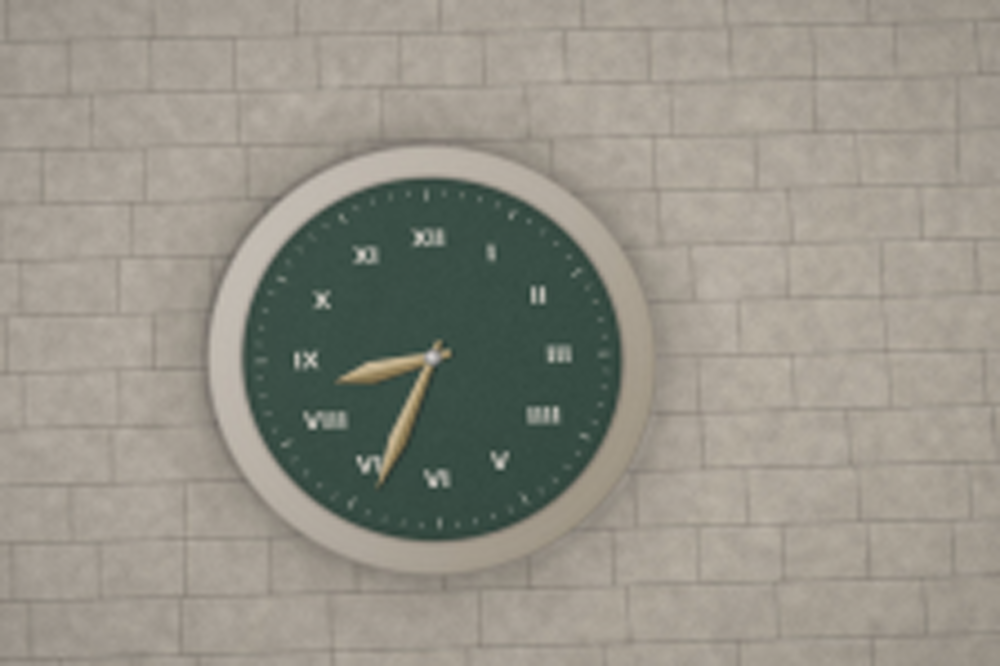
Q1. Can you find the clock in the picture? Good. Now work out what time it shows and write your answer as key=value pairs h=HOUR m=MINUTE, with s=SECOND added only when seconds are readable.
h=8 m=34
